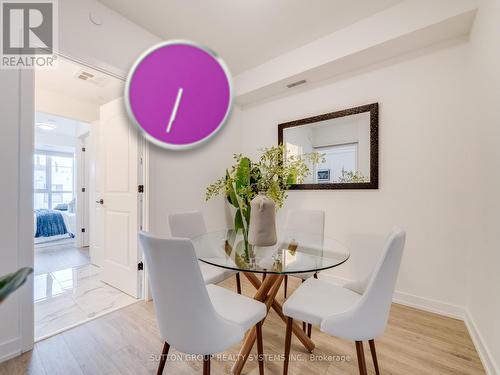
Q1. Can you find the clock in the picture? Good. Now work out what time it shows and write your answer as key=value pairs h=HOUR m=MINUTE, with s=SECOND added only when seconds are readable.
h=6 m=33
